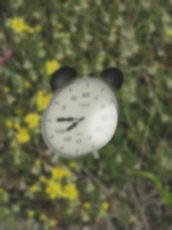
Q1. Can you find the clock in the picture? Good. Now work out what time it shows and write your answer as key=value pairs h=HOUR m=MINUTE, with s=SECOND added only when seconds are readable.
h=7 m=45
